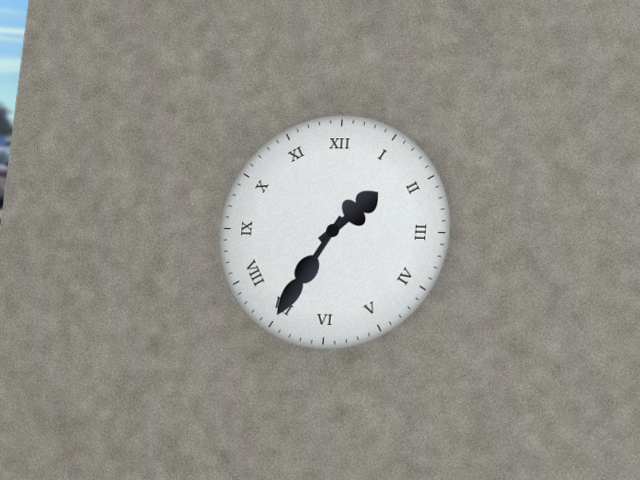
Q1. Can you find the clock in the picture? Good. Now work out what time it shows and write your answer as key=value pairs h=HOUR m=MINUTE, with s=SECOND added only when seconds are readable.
h=1 m=35
